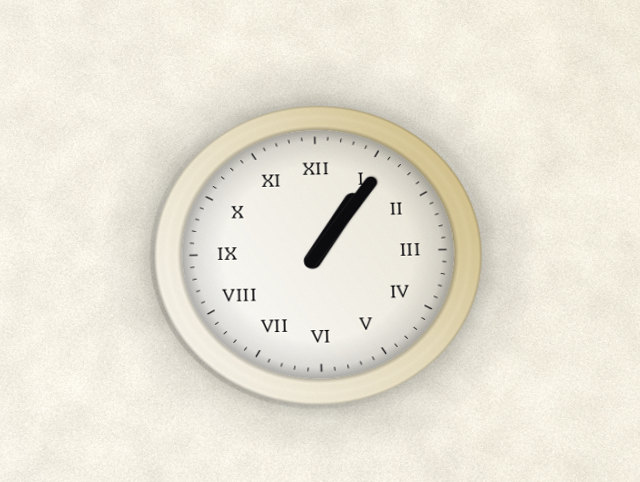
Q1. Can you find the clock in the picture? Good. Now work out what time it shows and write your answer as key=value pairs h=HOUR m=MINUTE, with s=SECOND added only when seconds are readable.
h=1 m=6
